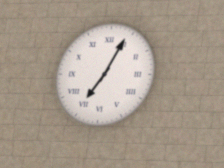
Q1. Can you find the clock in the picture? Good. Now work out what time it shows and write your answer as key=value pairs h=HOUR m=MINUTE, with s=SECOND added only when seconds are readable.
h=7 m=4
